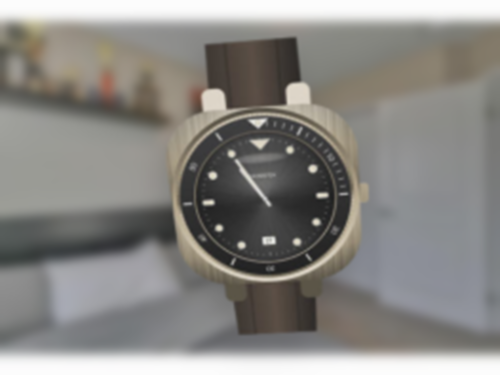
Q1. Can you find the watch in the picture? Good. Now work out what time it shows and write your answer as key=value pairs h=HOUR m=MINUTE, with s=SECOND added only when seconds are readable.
h=10 m=55
